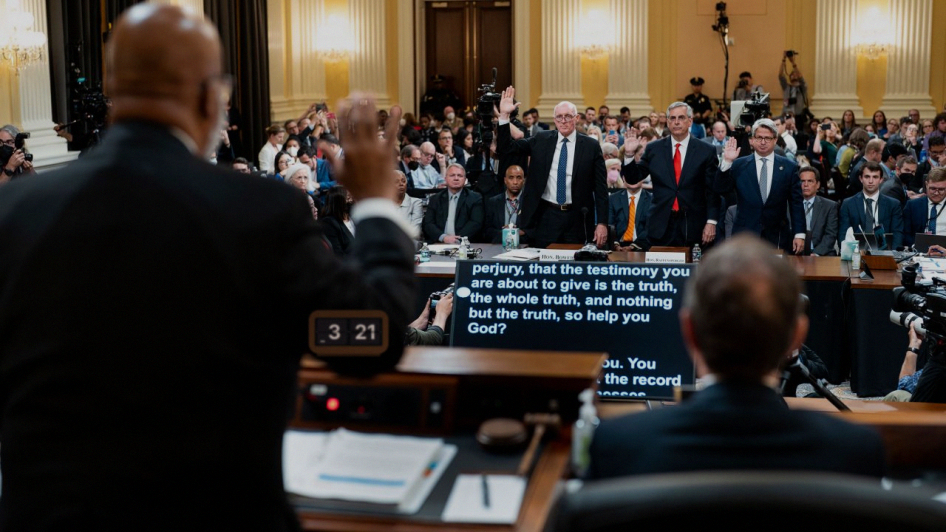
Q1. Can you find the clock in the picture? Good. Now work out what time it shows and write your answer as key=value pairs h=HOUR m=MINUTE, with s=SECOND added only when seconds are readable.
h=3 m=21
